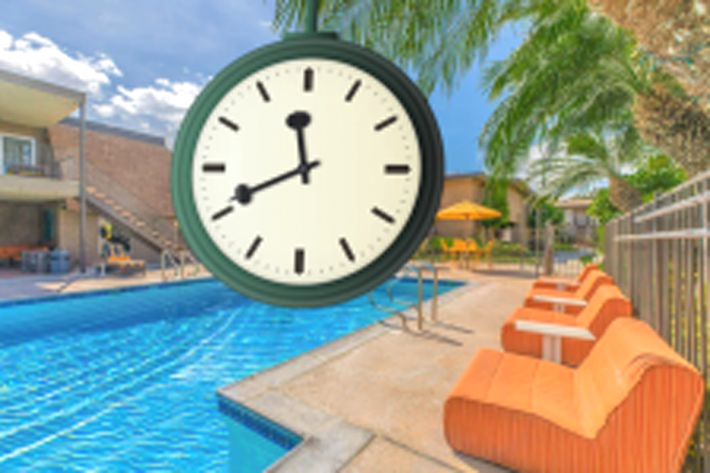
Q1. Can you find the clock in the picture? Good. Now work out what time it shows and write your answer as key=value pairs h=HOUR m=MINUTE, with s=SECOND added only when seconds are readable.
h=11 m=41
